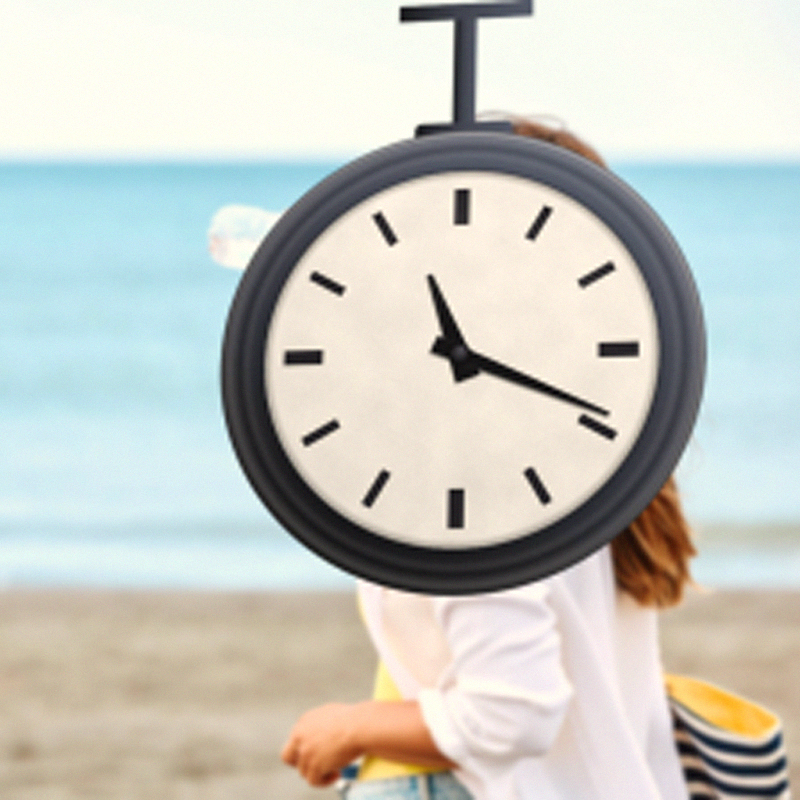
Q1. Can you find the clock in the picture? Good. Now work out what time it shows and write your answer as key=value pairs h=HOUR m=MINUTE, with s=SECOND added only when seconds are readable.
h=11 m=19
